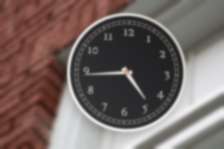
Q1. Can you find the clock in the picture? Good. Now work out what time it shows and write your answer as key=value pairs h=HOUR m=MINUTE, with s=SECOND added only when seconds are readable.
h=4 m=44
